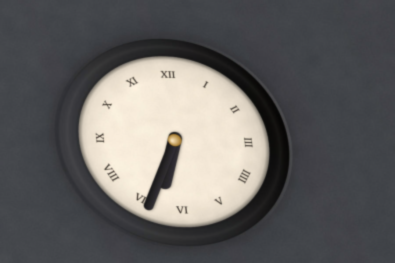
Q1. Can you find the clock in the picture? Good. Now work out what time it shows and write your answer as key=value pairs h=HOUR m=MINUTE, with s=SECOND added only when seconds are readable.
h=6 m=34
